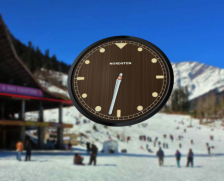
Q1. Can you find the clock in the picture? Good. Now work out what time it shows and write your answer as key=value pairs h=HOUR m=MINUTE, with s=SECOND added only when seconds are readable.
h=6 m=32
